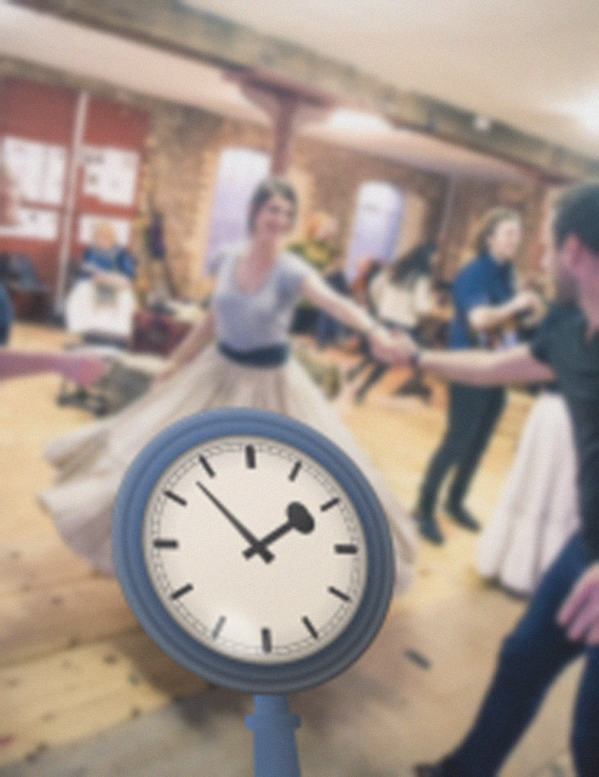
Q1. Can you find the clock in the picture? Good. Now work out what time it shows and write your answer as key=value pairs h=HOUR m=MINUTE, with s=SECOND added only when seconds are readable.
h=1 m=53
